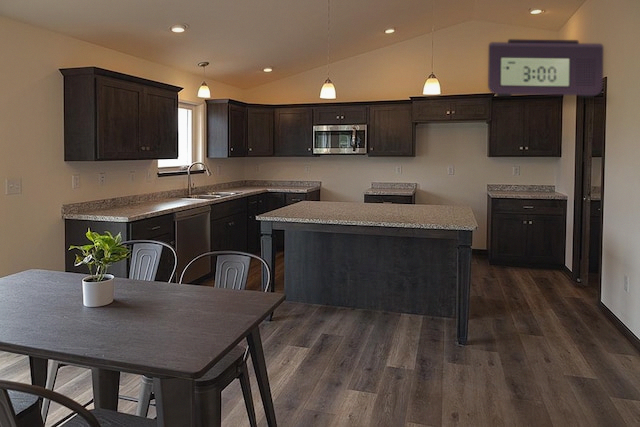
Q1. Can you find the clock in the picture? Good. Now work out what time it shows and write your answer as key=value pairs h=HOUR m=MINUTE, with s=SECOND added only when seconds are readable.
h=3 m=0
